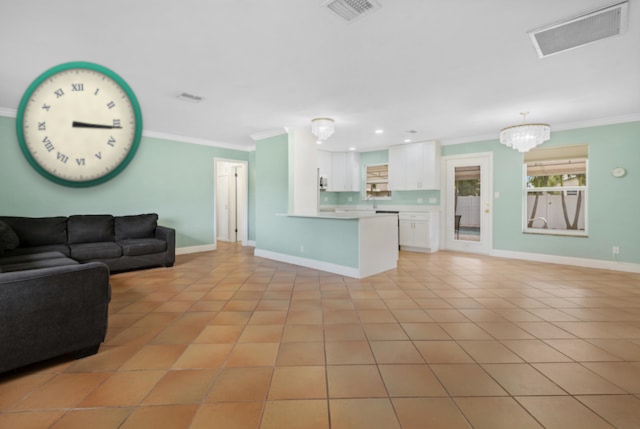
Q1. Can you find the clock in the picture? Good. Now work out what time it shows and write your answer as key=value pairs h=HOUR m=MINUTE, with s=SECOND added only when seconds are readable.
h=3 m=16
